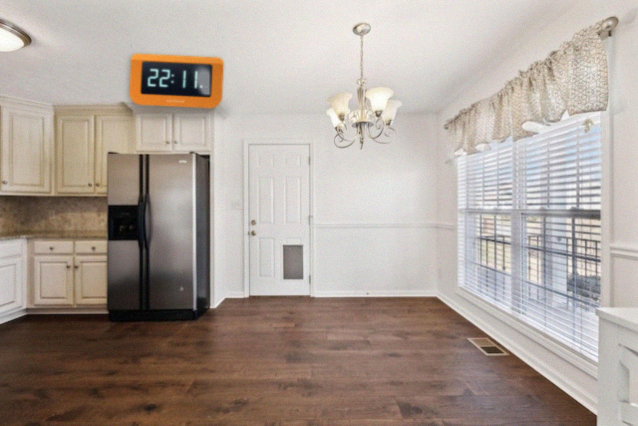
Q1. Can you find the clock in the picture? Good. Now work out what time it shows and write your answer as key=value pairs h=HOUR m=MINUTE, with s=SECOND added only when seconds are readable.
h=22 m=11
